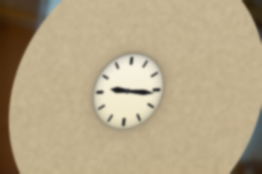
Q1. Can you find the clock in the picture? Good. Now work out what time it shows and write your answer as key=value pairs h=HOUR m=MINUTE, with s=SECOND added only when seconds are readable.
h=9 m=16
